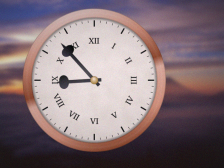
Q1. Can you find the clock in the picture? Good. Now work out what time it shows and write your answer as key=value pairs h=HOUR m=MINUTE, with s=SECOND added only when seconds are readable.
h=8 m=53
